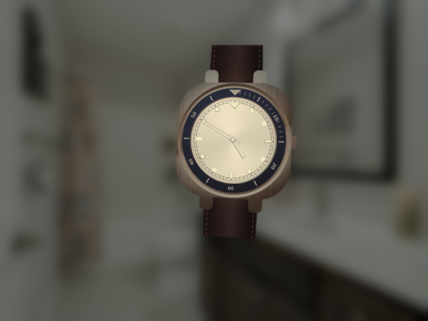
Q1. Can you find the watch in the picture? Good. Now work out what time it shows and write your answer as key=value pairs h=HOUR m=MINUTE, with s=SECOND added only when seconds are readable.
h=4 m=50
